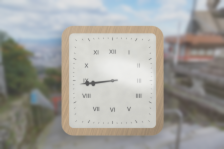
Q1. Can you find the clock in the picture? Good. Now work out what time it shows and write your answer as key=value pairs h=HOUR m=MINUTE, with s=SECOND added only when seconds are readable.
h=8 m=44
